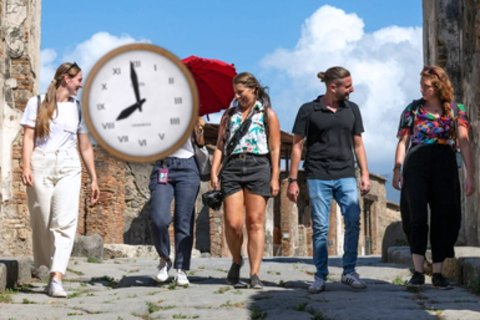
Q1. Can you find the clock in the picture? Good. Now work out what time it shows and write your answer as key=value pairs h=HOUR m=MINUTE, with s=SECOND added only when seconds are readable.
h=7 m=59
